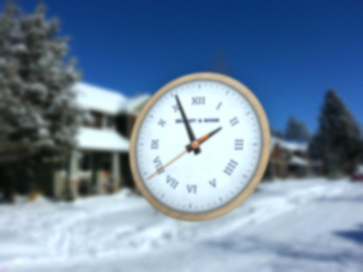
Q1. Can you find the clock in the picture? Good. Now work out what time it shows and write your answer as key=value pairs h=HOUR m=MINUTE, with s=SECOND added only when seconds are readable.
h=1 m=55 s=39
